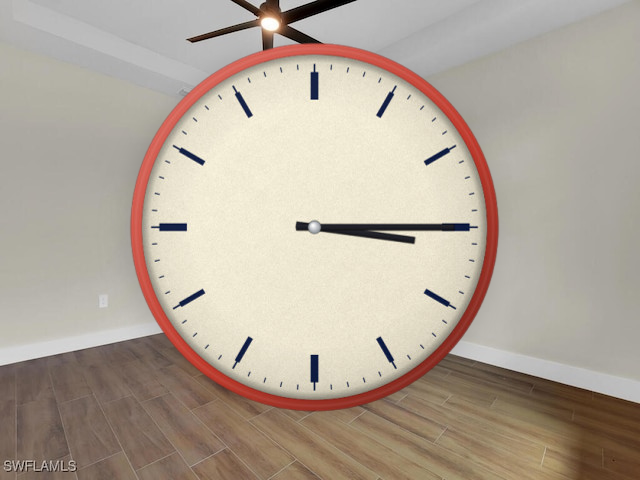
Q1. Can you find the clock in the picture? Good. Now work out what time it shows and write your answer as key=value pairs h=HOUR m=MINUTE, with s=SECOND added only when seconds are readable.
h=3 m=15
